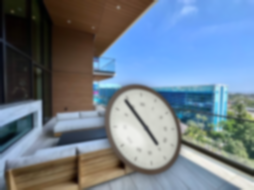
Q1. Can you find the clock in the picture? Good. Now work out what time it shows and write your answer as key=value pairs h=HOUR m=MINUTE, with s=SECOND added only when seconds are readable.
h=4 m=54
